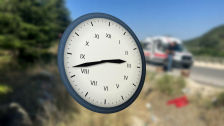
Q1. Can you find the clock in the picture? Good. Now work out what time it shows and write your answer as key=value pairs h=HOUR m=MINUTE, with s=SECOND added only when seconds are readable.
h=2 m=42
